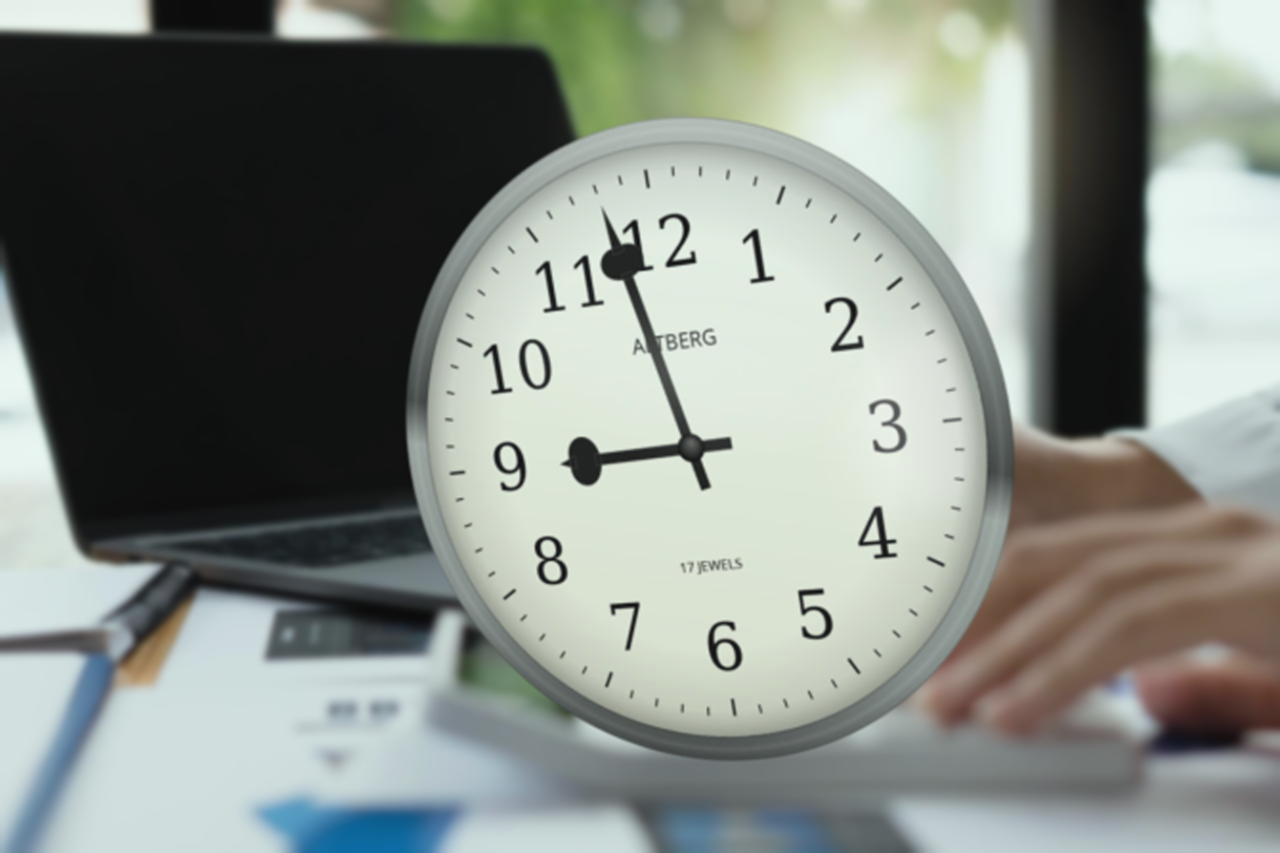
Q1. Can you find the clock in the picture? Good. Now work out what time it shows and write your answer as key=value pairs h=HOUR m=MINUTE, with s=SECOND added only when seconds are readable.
h=8 m=58
